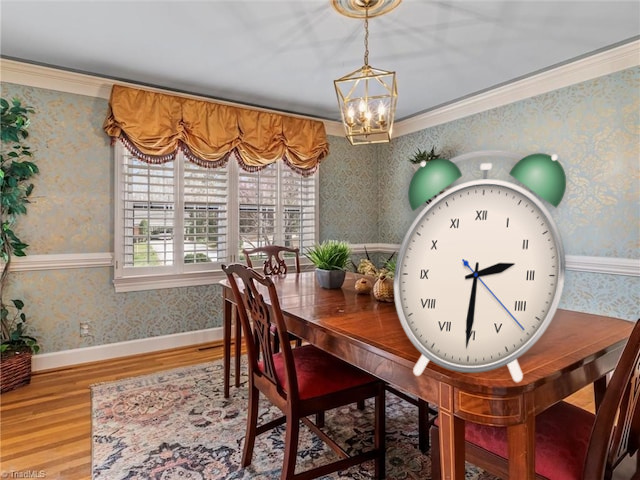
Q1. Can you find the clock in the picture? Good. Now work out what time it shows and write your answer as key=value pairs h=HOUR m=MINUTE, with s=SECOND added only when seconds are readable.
h=2 m=30 s=22
